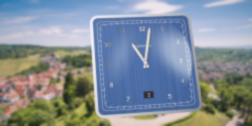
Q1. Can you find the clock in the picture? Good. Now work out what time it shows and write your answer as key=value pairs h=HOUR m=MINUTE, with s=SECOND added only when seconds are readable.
h=11 m=2
